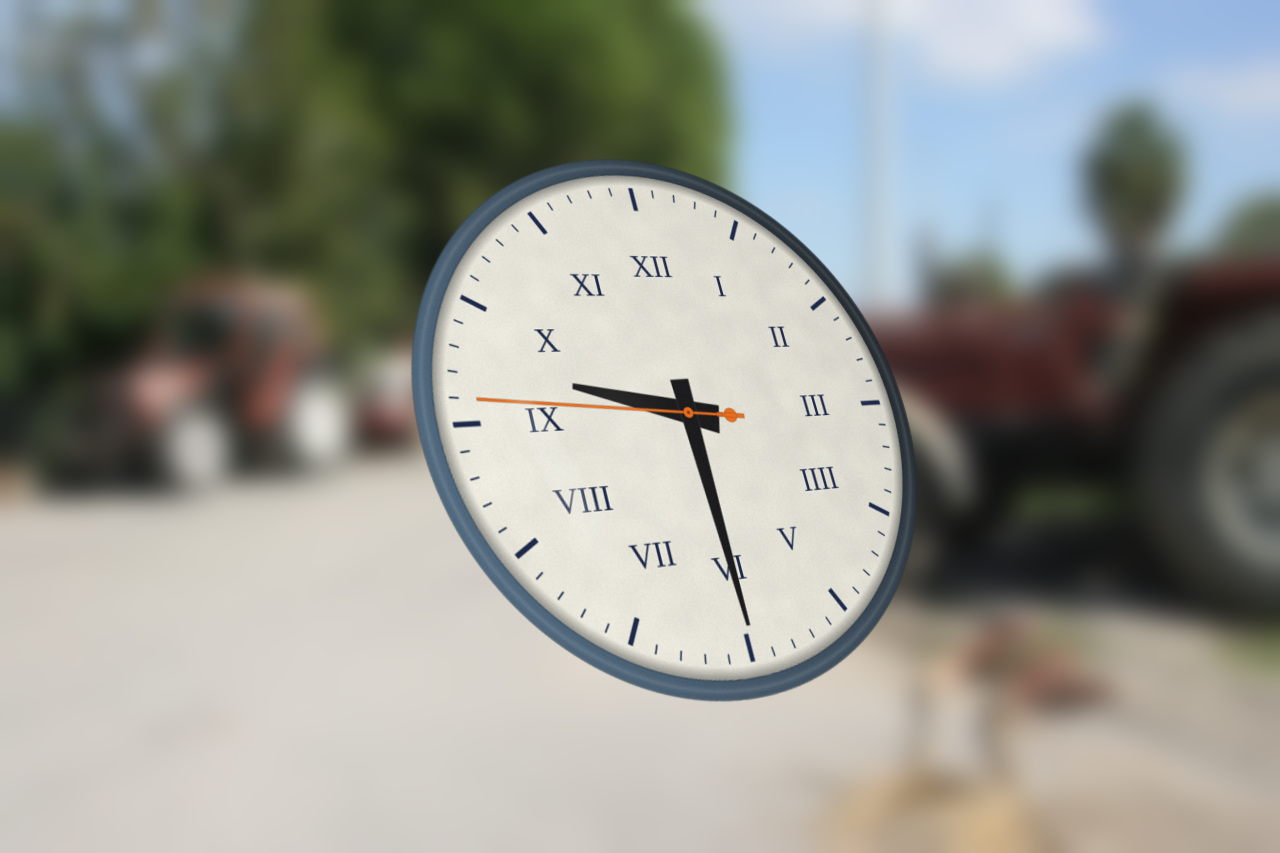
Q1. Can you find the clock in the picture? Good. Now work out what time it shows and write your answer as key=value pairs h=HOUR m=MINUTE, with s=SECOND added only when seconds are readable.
h=9 m=29 s=46
